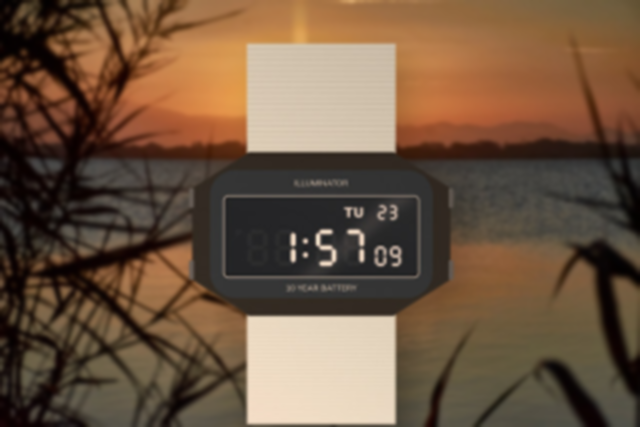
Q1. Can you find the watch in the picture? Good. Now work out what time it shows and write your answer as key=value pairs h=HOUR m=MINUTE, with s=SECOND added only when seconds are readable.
h=1 m=57 s=9
